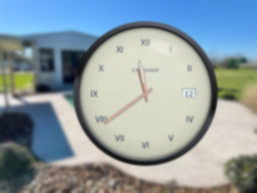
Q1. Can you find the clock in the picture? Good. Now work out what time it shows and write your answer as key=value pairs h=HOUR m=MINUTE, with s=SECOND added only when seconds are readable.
h=11 m=39
